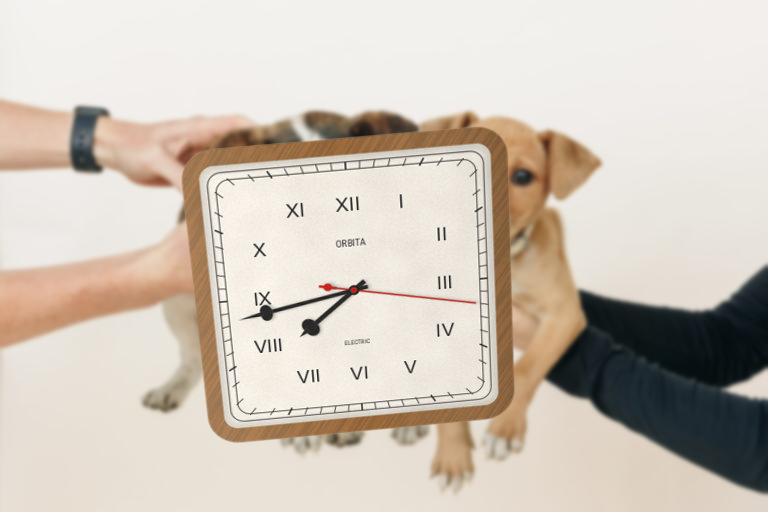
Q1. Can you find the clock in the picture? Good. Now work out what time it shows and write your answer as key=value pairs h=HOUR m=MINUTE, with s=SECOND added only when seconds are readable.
h=7 m=43 s=17
